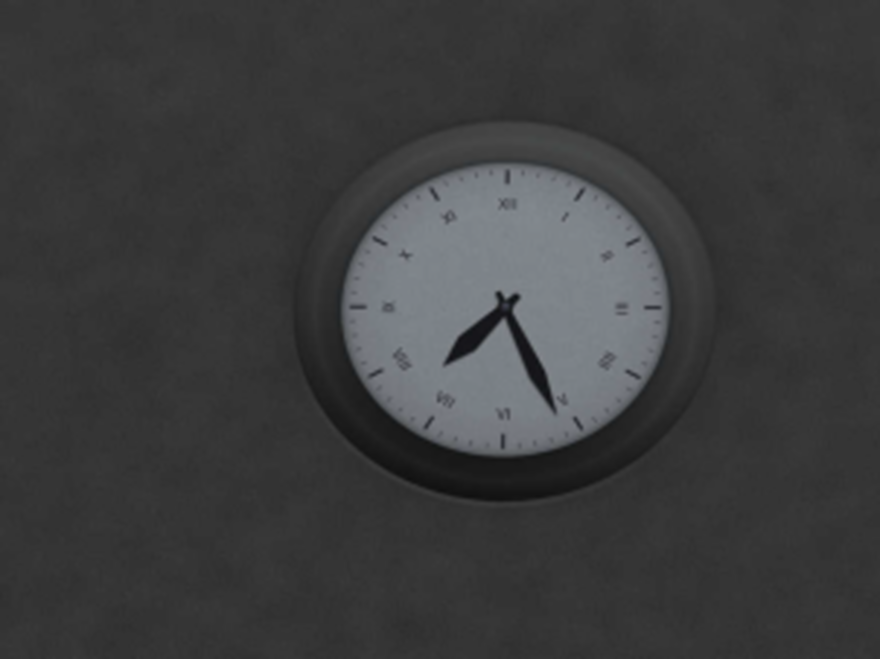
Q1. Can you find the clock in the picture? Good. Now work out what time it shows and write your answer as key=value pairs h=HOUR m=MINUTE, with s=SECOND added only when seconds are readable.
h=7 m=26
